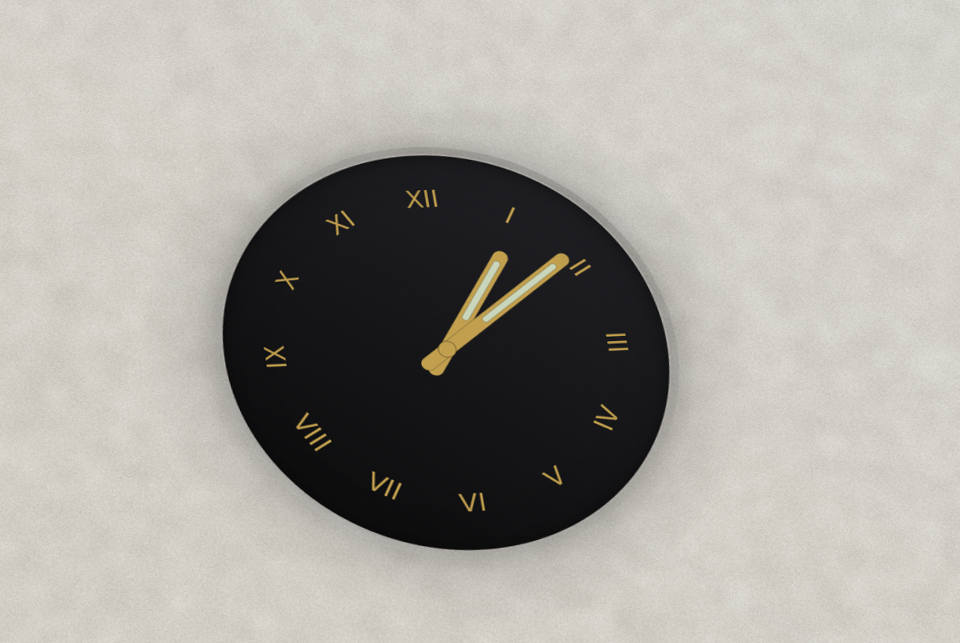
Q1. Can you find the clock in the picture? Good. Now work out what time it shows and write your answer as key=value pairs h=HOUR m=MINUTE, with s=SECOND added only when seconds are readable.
h=1 m=9
